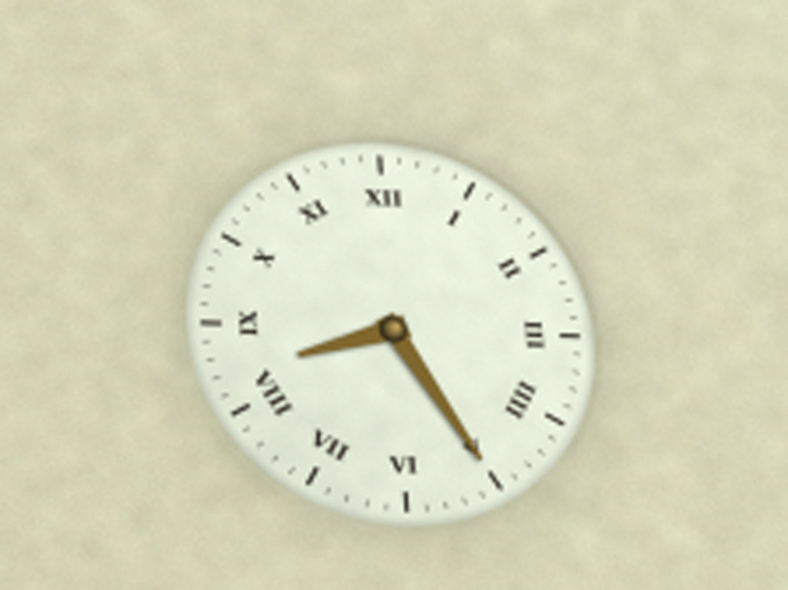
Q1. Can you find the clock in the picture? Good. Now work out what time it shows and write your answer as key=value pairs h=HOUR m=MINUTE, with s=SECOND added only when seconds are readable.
h=8 m=25
